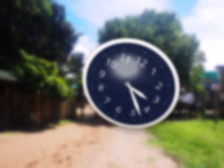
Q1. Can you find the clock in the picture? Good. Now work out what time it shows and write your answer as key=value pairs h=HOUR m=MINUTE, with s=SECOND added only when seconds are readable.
h=3 m=23
